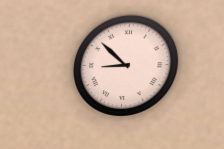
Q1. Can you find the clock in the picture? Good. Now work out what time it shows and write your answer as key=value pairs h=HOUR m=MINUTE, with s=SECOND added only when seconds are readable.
h=8 m=52
